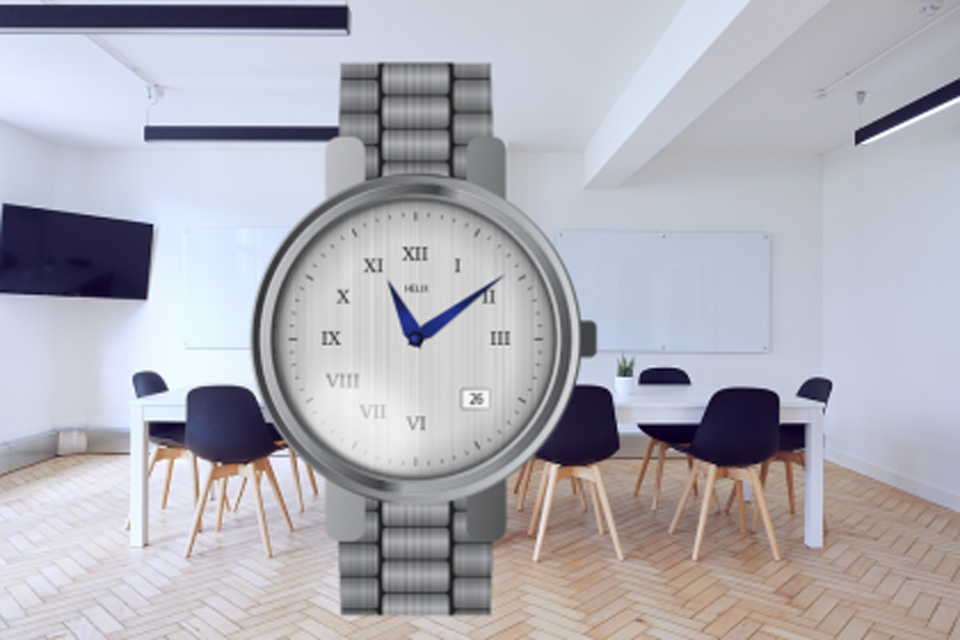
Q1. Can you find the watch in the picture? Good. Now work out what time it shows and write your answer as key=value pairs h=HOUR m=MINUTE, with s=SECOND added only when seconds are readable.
h=11 m=9
